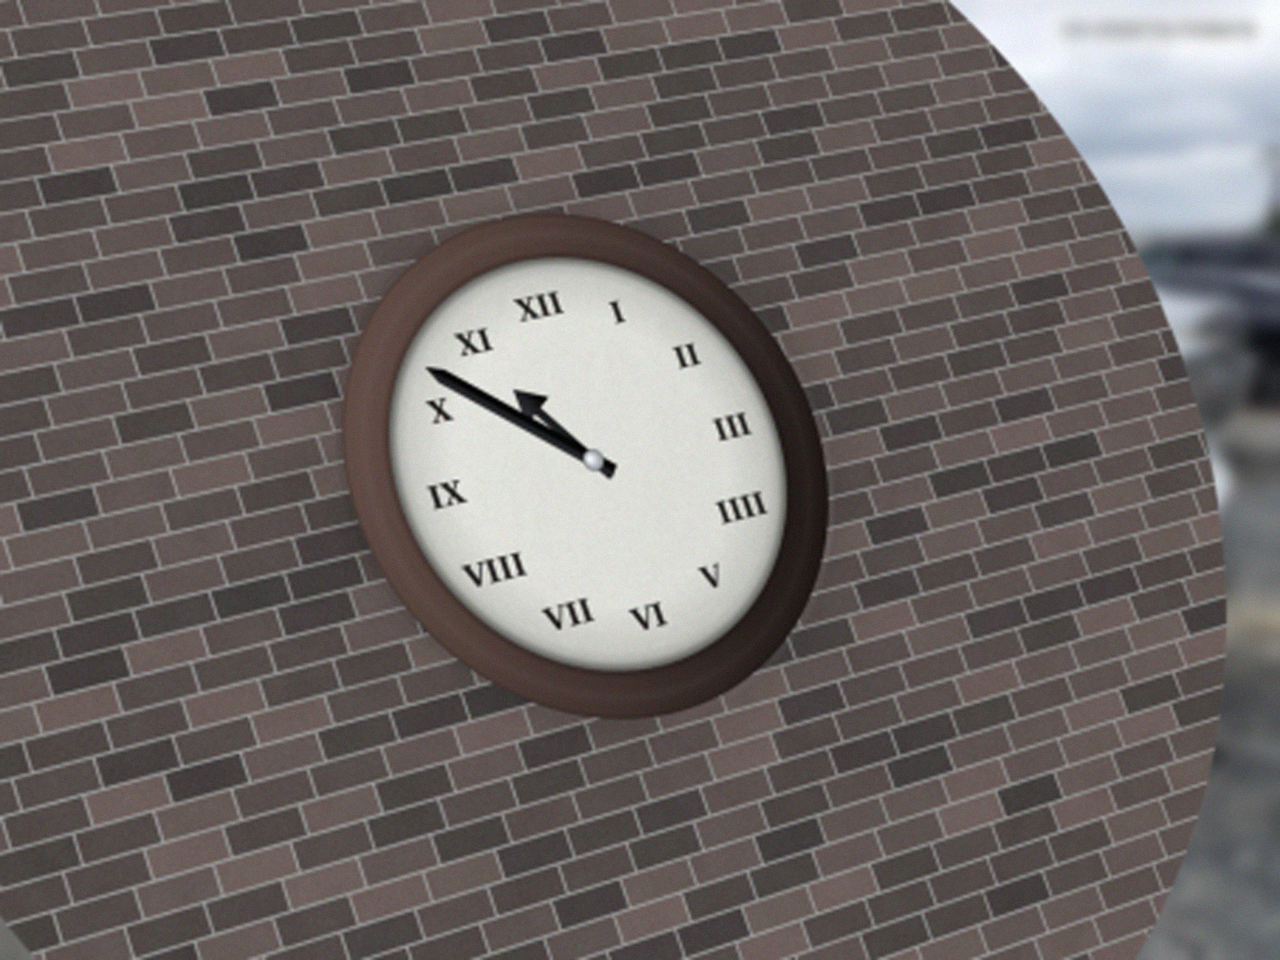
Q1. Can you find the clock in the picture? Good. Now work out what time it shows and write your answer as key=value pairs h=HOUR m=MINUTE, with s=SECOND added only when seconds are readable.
h=10 m=52
